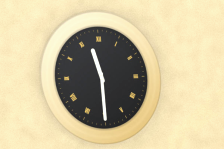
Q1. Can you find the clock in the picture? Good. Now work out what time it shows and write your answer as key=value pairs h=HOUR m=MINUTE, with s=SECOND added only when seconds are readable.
h=11 m=30
